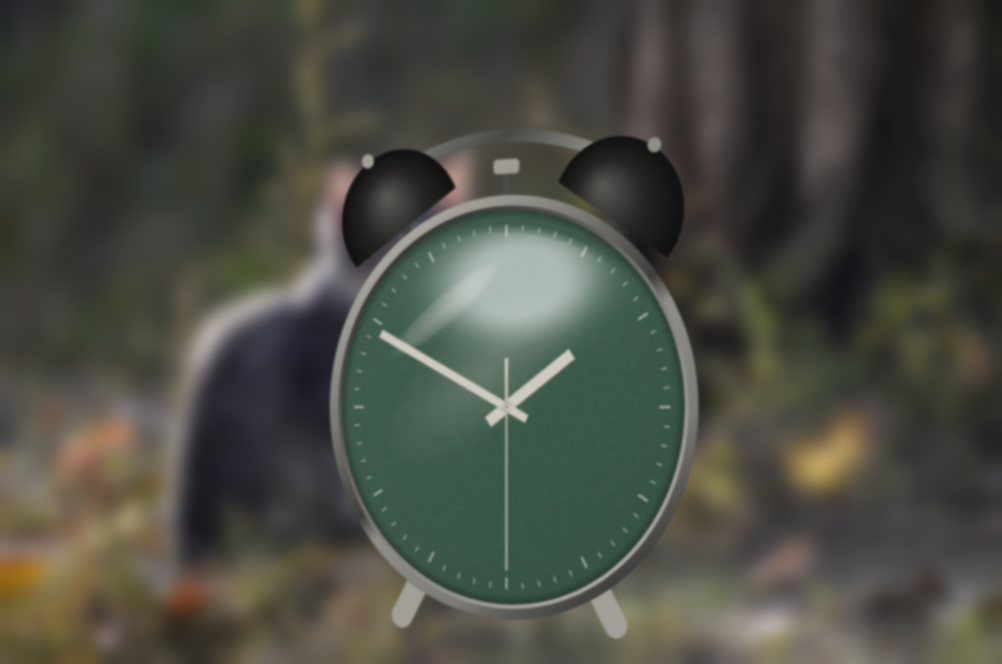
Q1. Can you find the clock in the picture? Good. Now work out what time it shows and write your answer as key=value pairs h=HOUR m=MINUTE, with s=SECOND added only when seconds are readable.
h=1 m=49 s=30
